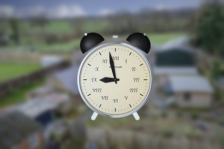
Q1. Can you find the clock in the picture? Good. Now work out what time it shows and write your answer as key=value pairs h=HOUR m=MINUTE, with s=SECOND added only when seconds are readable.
h=8 m=58
